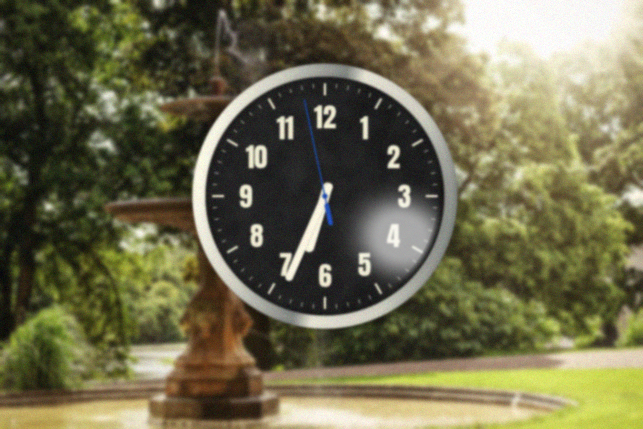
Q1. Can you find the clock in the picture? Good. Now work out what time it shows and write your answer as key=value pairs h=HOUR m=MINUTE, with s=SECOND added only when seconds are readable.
h=6 m=33 s=58
